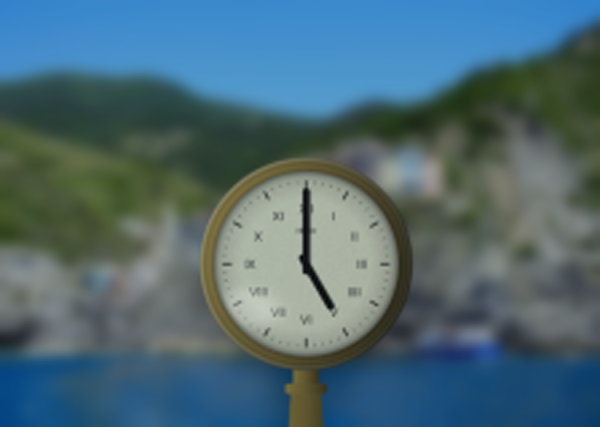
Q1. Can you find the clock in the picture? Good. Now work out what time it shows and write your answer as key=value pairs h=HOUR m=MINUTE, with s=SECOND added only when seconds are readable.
h=5 m=0
